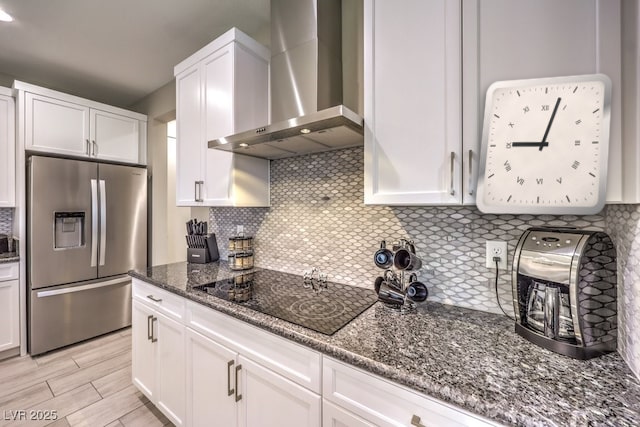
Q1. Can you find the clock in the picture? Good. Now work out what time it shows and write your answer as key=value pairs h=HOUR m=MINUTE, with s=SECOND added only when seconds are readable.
h=9 m=3
